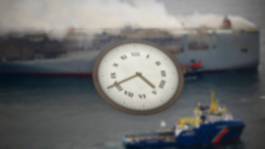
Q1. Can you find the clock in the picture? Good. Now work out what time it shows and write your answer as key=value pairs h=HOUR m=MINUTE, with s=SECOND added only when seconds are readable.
h=4 m=41
